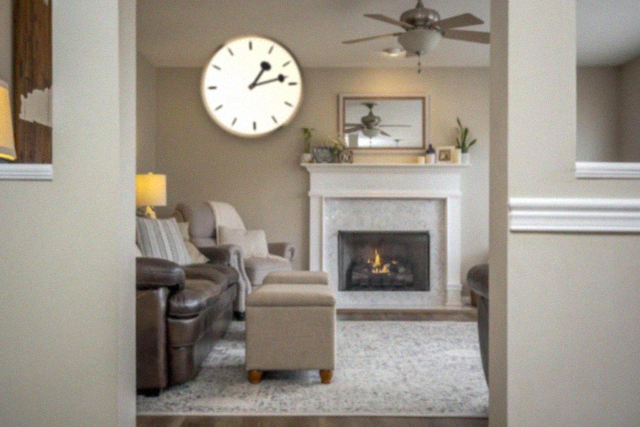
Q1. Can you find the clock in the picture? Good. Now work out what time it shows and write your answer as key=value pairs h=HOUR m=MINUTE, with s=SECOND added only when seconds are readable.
h=1 m=13
